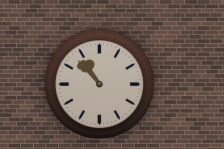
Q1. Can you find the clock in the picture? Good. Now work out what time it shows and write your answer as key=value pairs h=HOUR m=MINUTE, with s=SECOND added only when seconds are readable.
h=10 m=53
